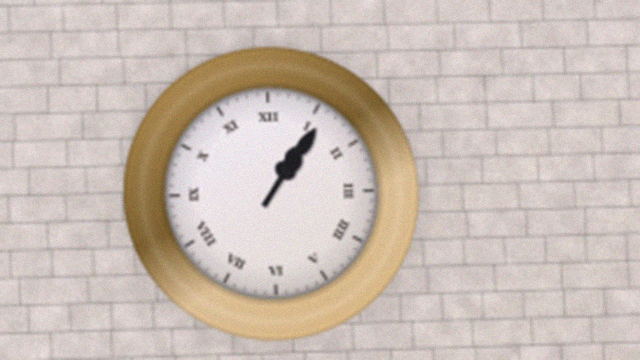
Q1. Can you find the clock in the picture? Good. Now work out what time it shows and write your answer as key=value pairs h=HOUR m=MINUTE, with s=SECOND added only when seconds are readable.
h=1 m=6
